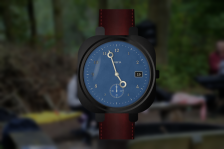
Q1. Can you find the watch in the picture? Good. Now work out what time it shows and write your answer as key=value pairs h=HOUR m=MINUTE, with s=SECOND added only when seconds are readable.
h=4 m=57
